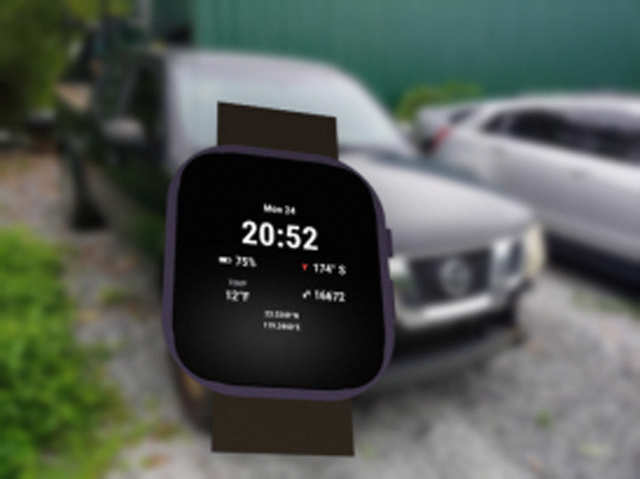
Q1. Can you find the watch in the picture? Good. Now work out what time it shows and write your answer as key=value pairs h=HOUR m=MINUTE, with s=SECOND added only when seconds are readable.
h=20 m=52
